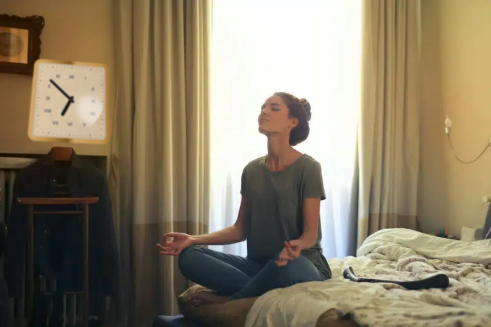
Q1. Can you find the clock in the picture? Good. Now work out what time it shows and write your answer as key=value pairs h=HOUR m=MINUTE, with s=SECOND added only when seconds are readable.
h=6 m=52
